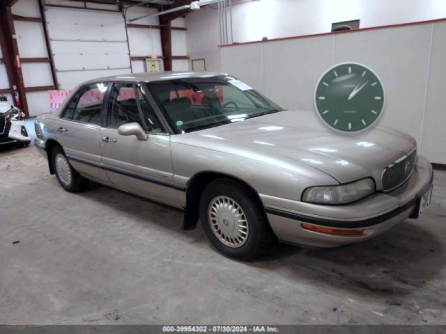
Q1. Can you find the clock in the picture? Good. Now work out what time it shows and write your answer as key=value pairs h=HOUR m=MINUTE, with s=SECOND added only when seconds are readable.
h=1 m=8
